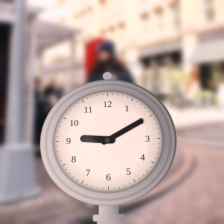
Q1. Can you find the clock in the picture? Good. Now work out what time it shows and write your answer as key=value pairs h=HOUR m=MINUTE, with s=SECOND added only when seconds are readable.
h=9 m=10
